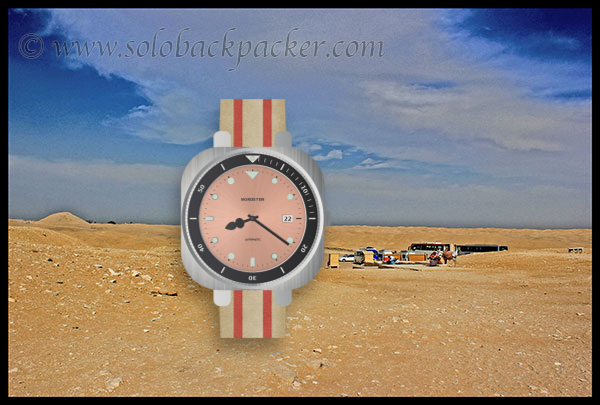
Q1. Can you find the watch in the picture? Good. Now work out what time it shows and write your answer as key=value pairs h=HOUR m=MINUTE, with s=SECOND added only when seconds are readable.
h=8 m=21
